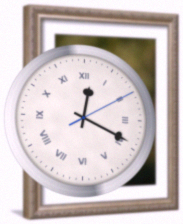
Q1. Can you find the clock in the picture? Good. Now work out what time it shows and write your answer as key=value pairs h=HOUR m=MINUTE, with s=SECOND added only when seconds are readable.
h=12 m=19 s=10
